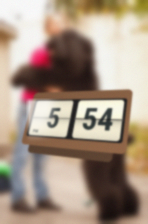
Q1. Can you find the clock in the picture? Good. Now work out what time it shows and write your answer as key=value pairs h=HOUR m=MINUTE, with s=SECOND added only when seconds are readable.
h=5 m=54
